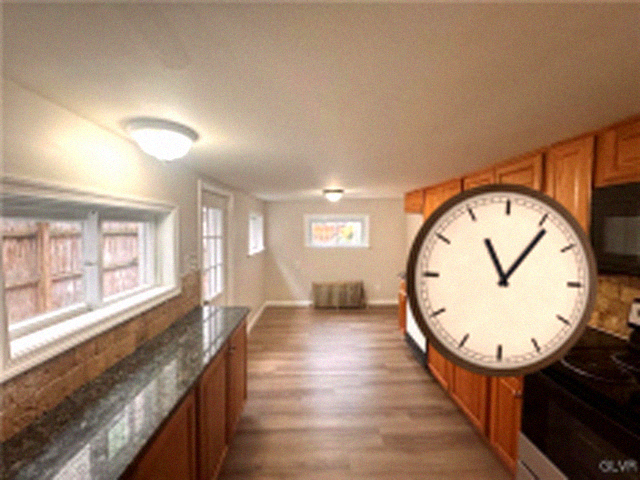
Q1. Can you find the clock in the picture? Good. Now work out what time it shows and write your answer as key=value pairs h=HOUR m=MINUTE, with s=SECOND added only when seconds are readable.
h=11 m=6
